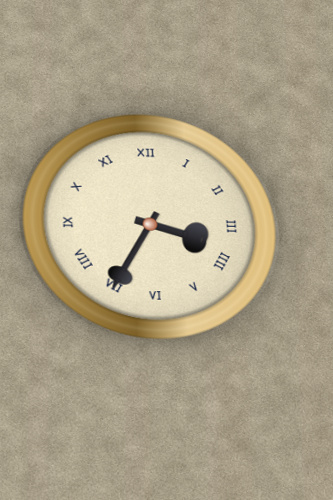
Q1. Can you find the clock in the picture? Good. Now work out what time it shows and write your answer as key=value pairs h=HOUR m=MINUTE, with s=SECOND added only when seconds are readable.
h=3 m=35
